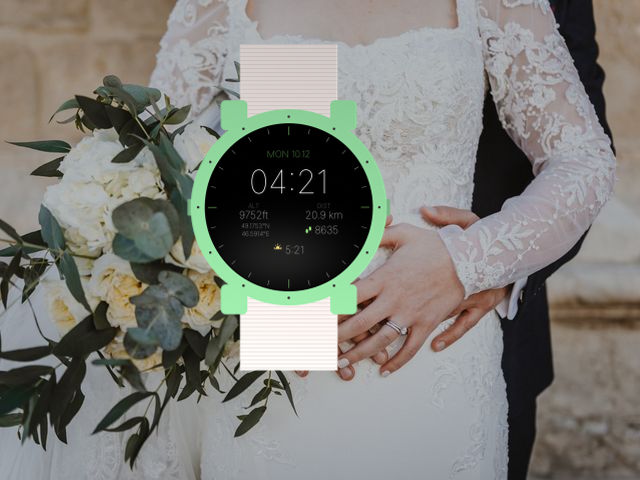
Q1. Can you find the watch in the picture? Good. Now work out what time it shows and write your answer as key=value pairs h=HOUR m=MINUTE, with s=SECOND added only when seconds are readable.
h=4 m=21
